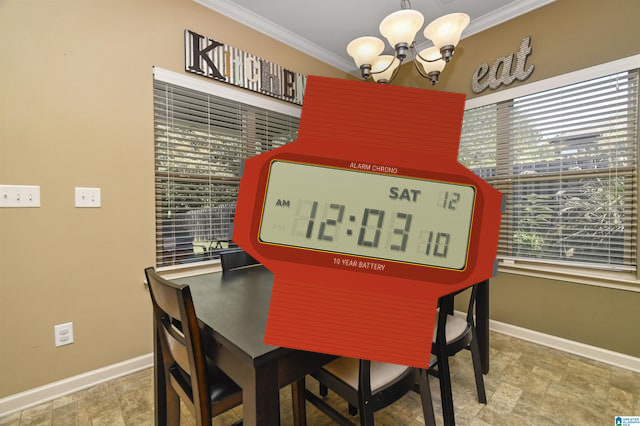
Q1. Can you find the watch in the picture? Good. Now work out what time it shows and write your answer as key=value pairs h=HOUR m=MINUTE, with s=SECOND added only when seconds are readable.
h=12 m=3 s=10
